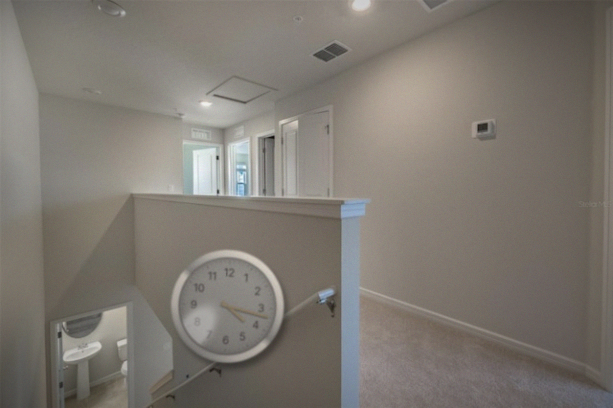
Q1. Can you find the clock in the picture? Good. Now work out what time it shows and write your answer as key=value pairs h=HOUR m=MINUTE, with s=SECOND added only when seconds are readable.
h=4 m=17
